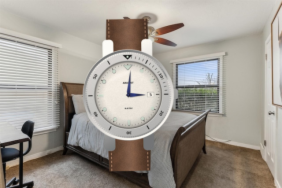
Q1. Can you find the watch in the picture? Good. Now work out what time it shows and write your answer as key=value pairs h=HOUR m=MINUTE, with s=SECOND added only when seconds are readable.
h=3 m=1
